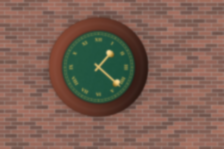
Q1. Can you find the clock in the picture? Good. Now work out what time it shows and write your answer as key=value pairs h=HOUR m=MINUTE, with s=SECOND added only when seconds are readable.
h=1 m=22
